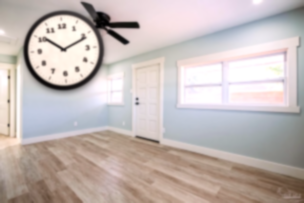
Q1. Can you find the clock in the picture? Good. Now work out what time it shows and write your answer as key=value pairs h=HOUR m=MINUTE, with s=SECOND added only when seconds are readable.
h=10 m=11
